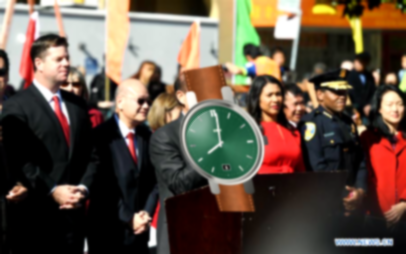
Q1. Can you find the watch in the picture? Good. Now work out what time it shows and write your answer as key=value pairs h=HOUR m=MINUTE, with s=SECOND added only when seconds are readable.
h=8 m=1
